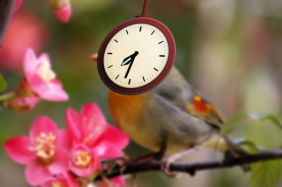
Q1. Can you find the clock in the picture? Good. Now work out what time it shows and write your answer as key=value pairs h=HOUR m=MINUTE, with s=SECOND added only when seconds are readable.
h=7 m=32
